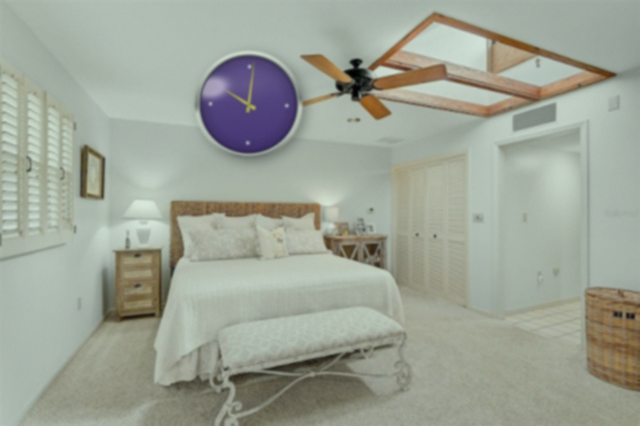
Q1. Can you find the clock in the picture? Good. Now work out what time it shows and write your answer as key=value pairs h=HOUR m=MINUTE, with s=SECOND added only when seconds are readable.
h=10 m=1
